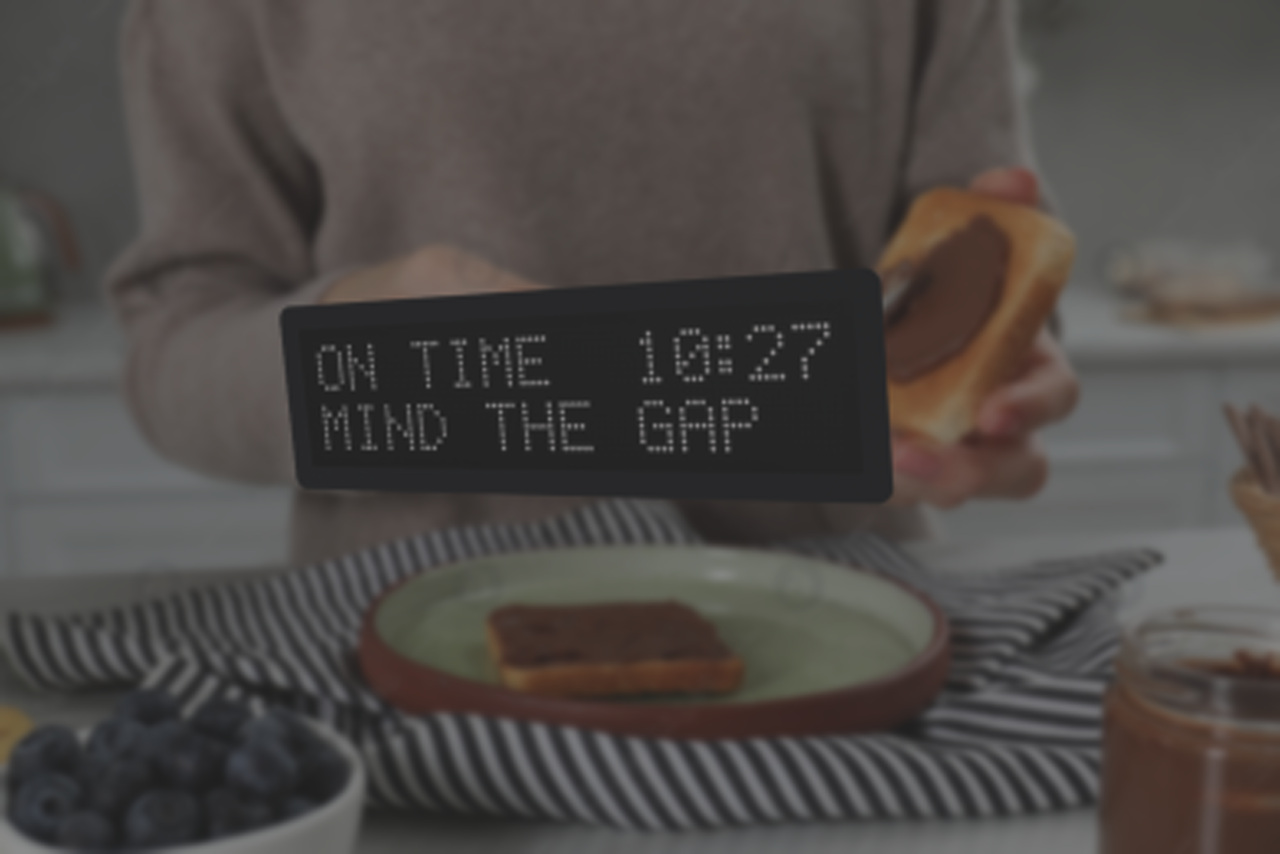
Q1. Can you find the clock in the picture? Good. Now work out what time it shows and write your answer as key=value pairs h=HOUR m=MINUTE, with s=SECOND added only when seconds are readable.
h=10 m=27
